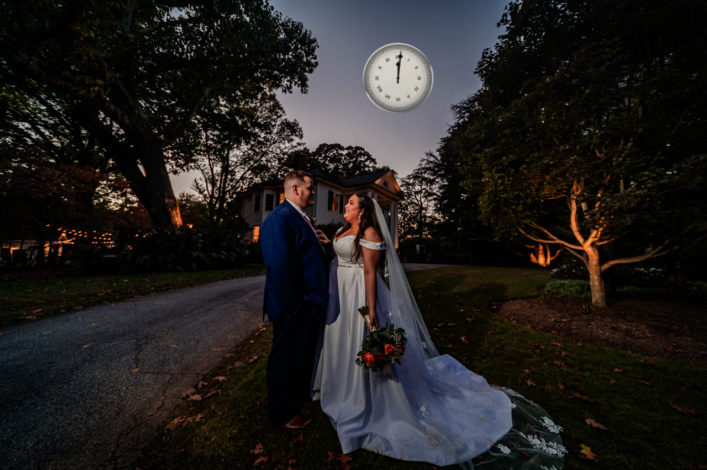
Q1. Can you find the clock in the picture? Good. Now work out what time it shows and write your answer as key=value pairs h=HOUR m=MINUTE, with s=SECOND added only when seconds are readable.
h=12 m=1
